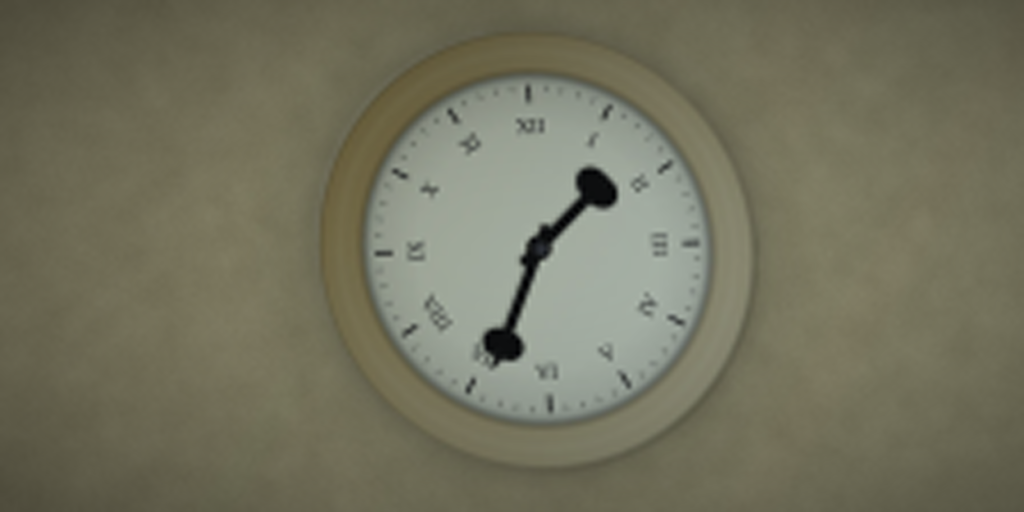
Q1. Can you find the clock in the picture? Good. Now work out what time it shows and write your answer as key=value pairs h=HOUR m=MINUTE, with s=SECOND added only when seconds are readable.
h=1 m=34
